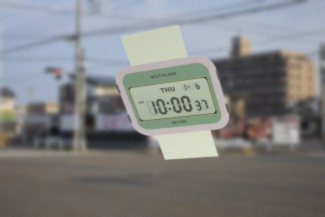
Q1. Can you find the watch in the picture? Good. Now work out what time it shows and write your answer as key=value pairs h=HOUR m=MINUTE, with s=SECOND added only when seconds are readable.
h=10 m=0 s=37
